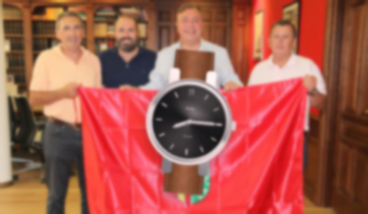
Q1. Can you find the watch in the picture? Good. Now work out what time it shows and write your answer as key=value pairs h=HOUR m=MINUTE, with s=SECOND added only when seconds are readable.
h=8 m=15
